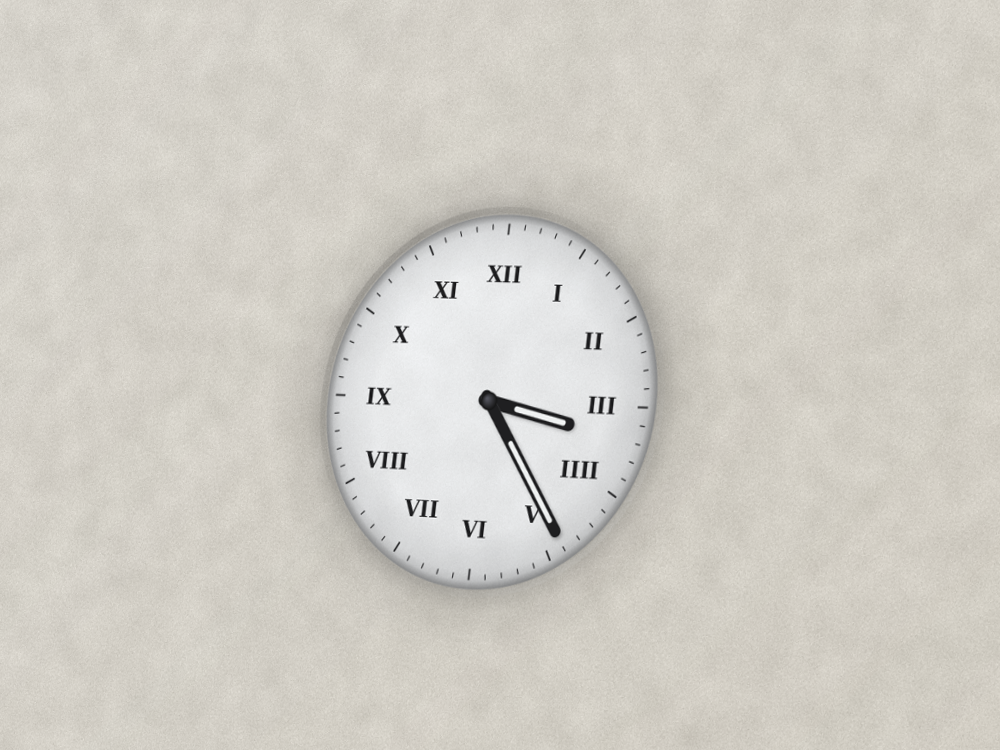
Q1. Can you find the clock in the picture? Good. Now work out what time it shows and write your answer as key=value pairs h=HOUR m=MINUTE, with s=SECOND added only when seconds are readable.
h=3 m=24
